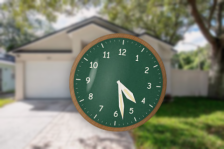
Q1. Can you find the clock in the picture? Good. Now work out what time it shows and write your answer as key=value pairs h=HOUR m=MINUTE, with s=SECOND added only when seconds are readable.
h=4 m=28
